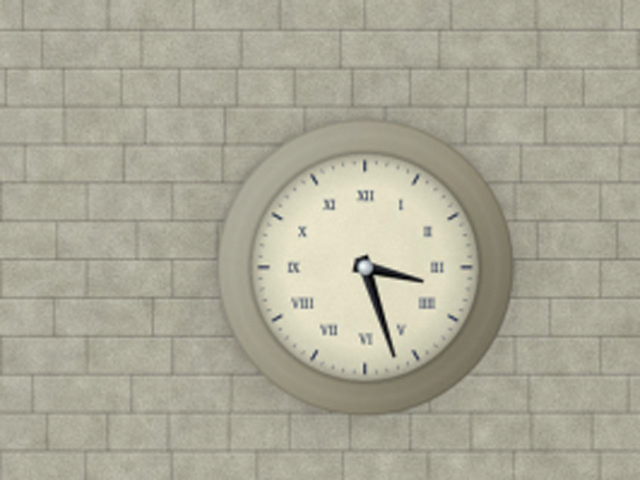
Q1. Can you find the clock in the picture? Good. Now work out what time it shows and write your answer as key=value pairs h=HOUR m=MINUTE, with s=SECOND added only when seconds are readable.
h=3 m=27
